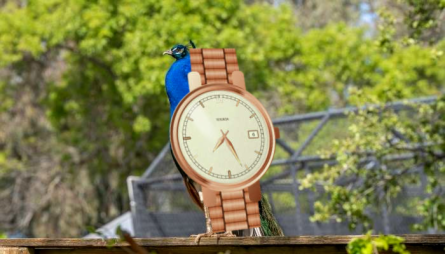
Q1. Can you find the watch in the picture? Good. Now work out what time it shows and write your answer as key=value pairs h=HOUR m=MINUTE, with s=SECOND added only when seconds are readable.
h=7 m=26
